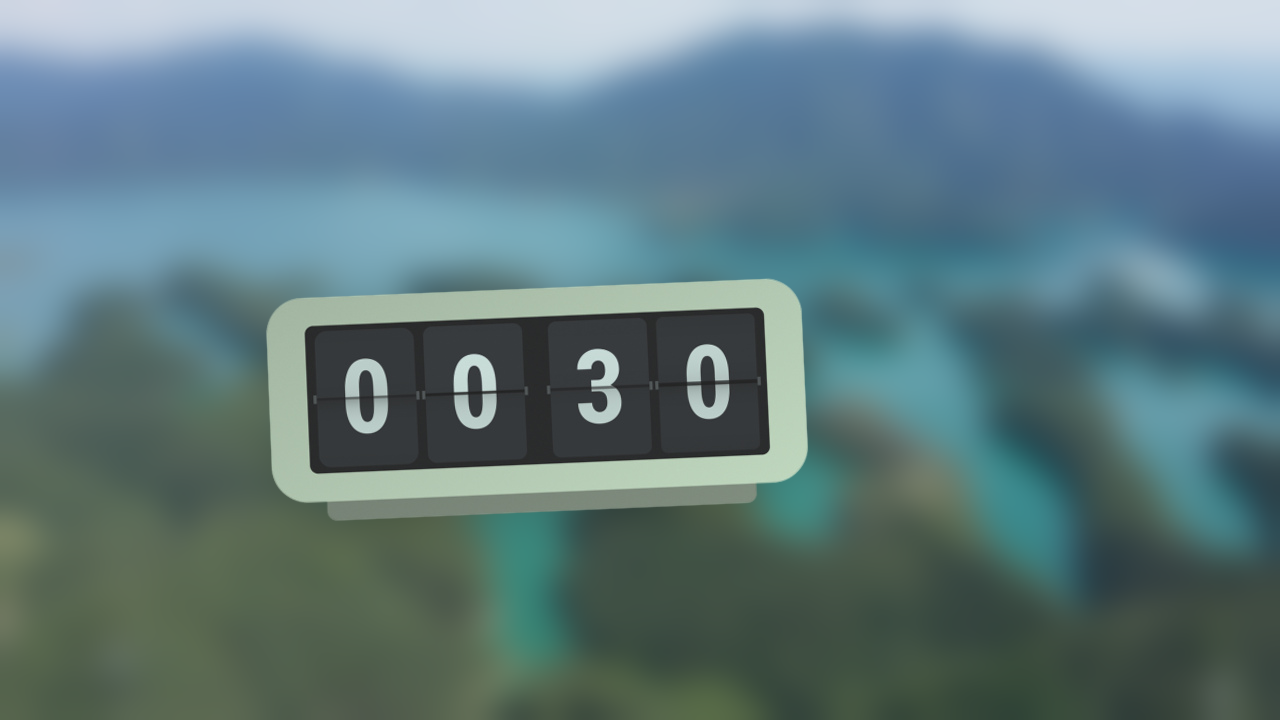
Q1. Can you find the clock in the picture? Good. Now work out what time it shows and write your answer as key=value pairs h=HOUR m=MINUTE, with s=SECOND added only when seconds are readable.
h=0 m=30
